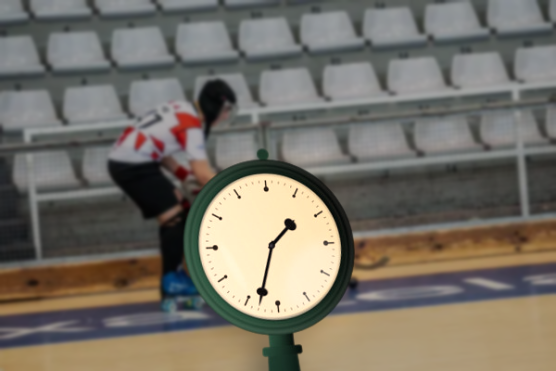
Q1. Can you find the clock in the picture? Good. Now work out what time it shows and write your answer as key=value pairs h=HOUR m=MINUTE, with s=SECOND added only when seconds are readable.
h=1 m=33
